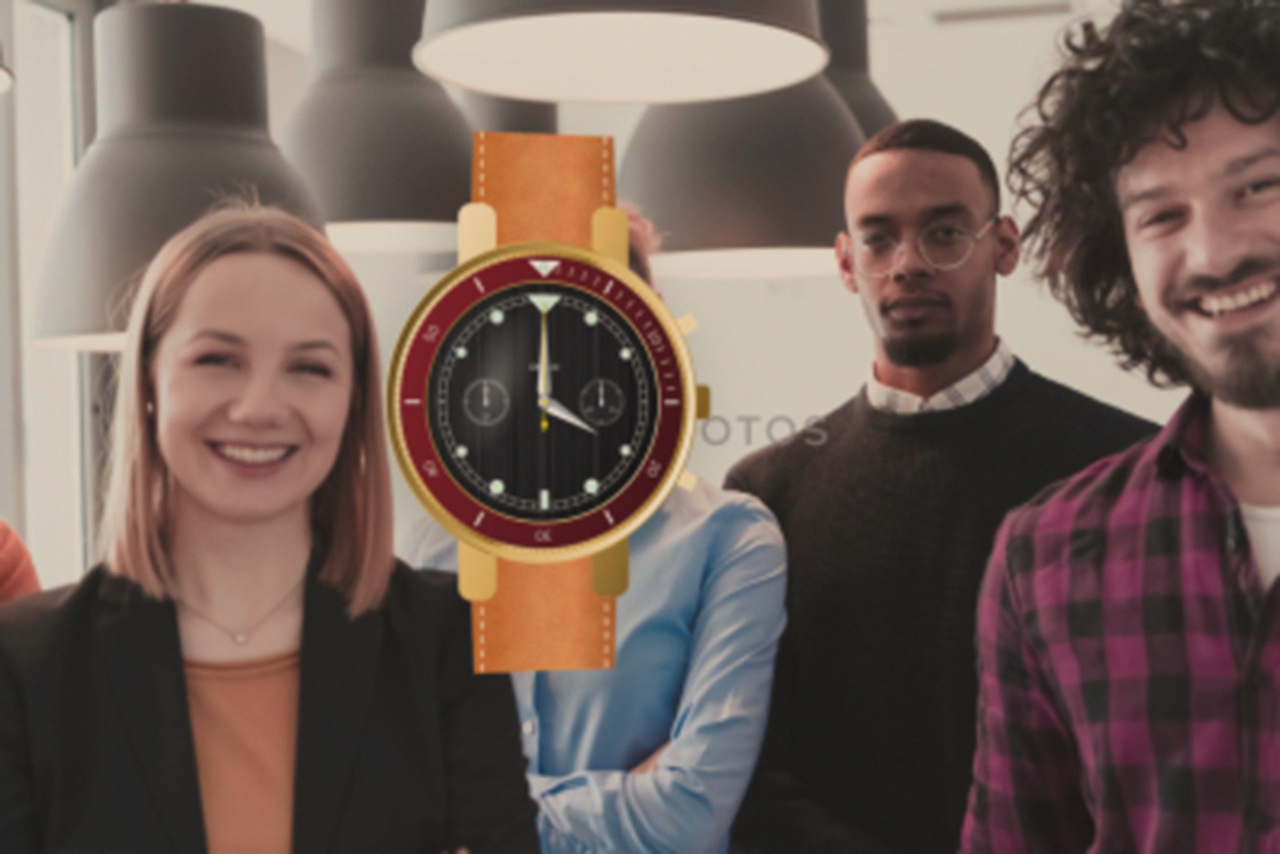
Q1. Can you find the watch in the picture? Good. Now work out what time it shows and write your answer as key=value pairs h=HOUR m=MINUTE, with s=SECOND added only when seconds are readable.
h=4 m=0
